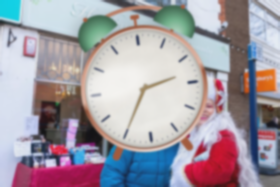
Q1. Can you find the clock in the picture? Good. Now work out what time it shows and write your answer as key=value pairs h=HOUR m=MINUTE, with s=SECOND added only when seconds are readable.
h=2 m=35
